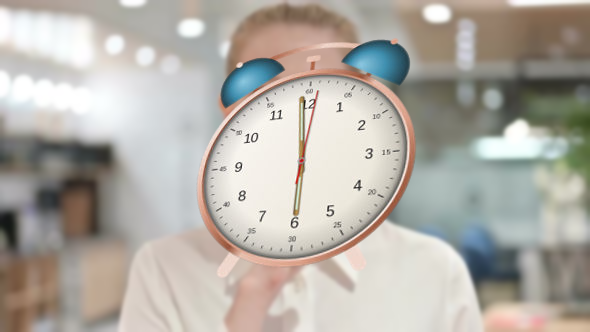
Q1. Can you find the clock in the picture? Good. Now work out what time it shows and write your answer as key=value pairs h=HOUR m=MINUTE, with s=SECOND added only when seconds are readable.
h=5 m=59 s=1
